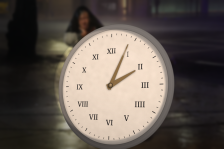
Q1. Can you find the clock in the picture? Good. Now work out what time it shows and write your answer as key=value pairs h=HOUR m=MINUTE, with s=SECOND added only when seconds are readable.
h=2 m=4
